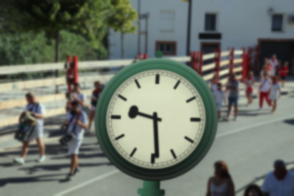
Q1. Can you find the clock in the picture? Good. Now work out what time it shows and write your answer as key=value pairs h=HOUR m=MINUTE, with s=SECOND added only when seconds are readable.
h=9 m=29
